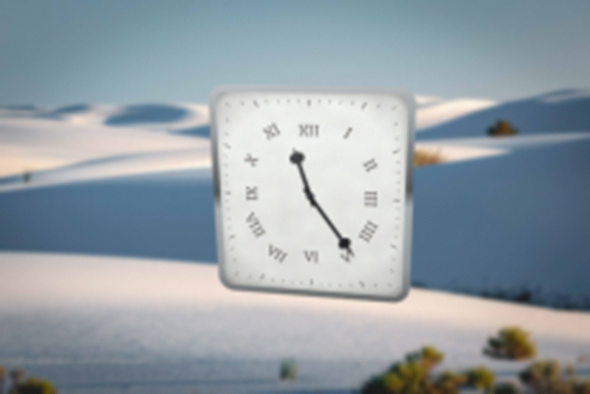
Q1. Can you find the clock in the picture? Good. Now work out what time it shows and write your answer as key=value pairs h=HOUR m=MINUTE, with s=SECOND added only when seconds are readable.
h=11 m=24
